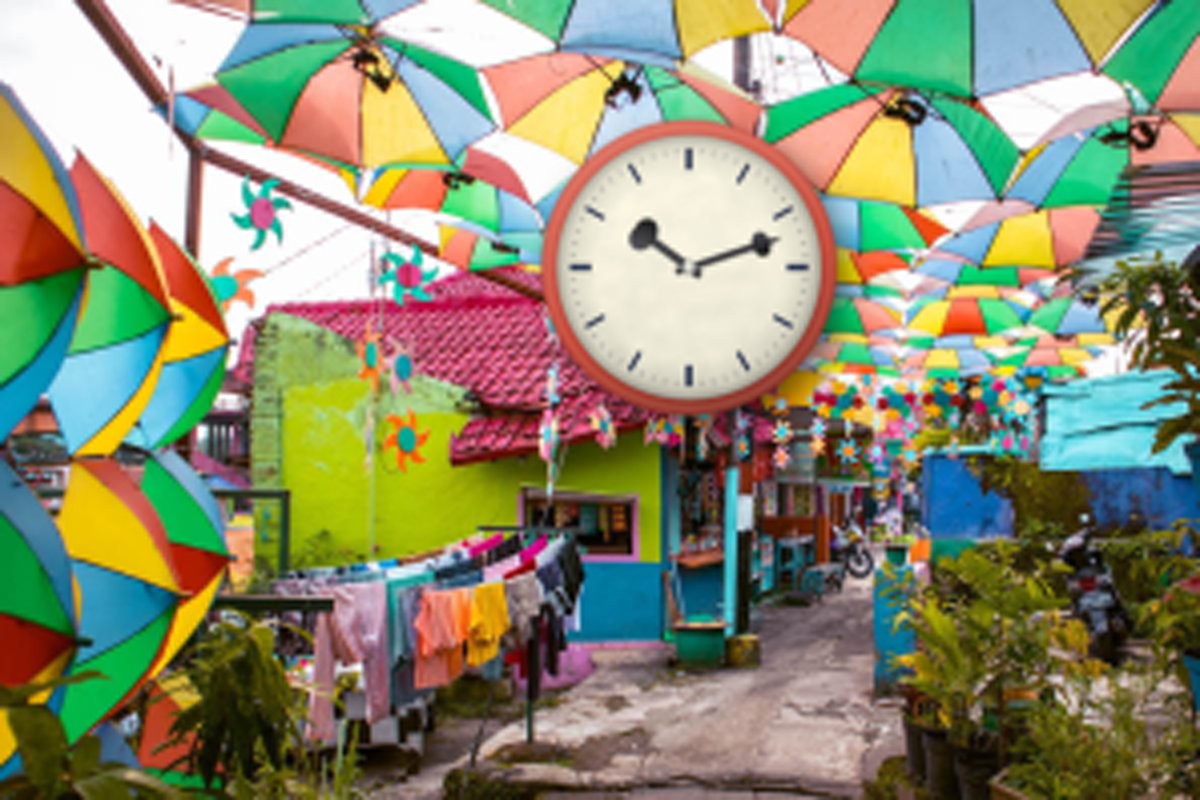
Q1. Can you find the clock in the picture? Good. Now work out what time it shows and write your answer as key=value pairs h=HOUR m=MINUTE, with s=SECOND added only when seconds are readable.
h=10 m=12
